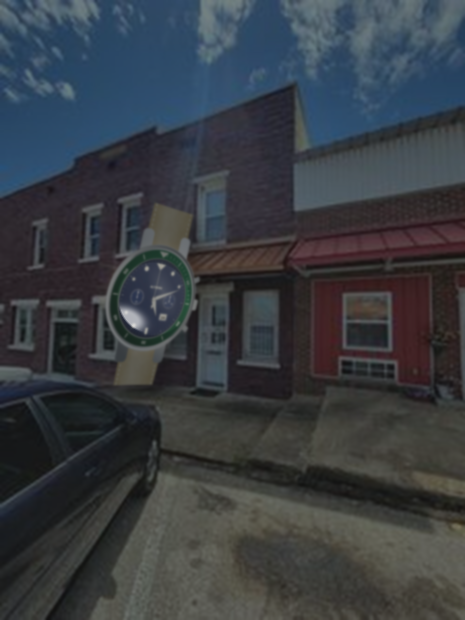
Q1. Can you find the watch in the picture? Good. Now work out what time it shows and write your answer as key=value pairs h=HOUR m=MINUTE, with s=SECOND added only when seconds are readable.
h=5 m=11
